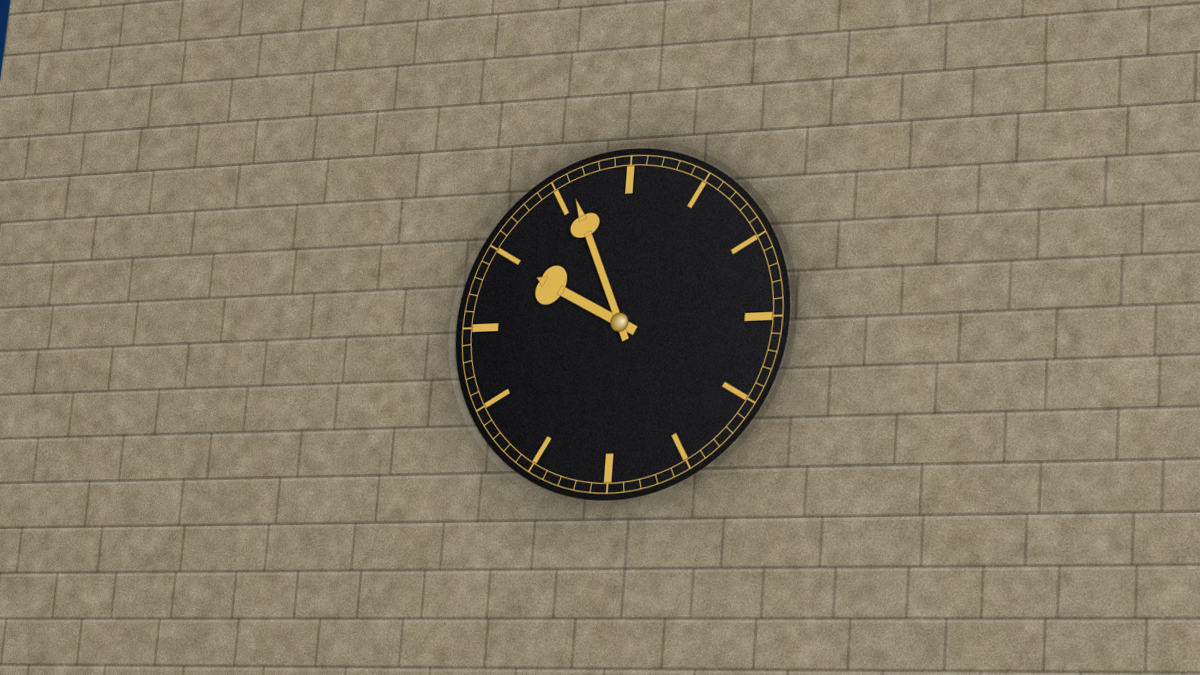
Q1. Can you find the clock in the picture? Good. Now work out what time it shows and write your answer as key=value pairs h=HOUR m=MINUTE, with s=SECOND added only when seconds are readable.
h=9 m=56
